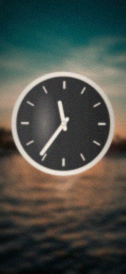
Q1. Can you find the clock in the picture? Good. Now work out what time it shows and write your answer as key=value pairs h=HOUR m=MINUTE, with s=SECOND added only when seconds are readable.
h=11 m=36
